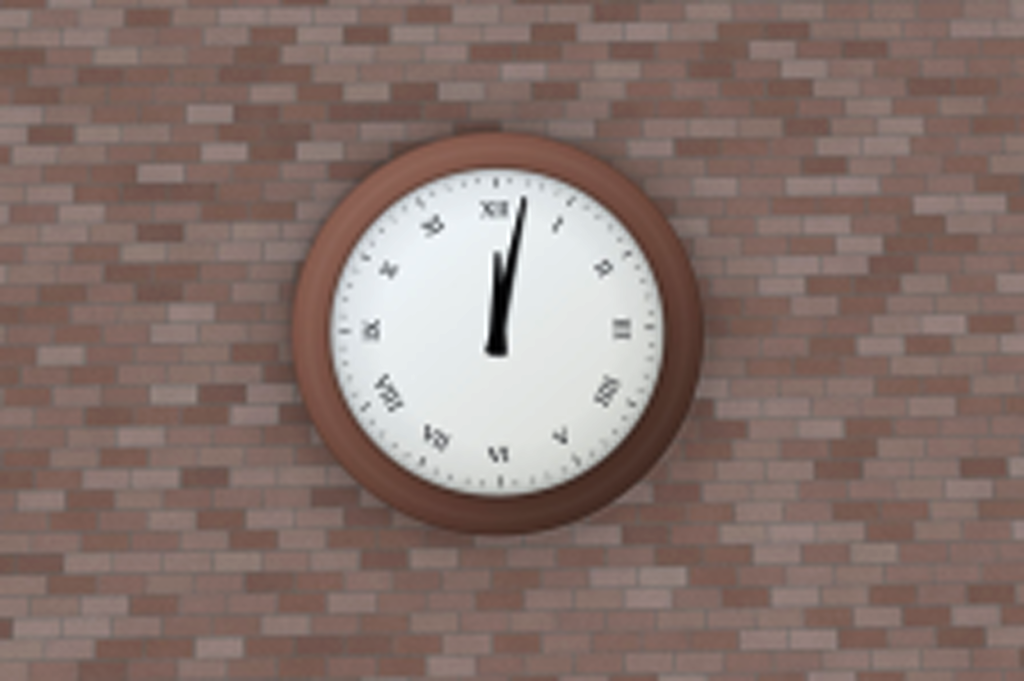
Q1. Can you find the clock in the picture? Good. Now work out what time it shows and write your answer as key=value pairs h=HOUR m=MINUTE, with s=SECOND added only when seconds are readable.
h=12 m=2
